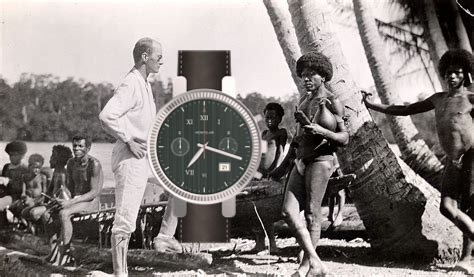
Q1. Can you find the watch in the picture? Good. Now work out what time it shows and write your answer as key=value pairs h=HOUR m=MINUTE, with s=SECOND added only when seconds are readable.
h=7 m=18
